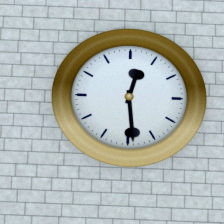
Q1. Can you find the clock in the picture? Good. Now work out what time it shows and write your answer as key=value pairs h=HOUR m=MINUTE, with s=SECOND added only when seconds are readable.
h=12 m=29
